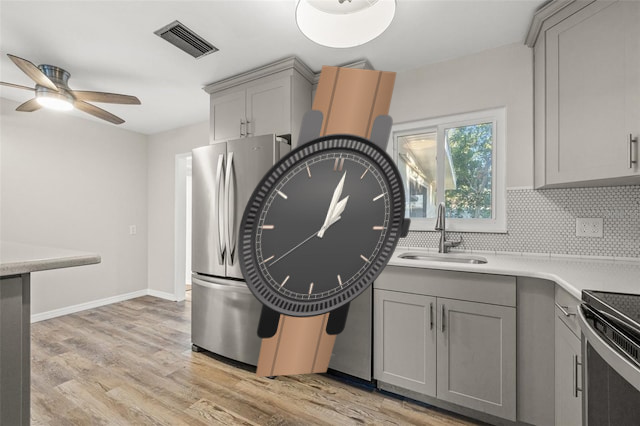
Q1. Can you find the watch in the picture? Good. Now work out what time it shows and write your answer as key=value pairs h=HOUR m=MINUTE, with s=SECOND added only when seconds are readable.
h=1 m=1 s=39
